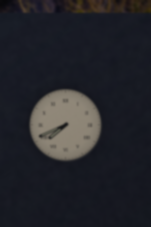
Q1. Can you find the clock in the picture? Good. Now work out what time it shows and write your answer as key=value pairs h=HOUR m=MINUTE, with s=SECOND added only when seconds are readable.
h=7 m=41
